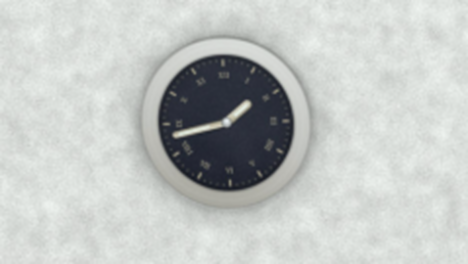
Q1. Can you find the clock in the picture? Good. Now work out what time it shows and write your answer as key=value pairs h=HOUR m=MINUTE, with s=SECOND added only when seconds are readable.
h=1 m=43
